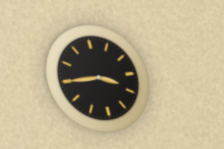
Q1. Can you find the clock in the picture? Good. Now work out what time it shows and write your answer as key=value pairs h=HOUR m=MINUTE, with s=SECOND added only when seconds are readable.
h=3 m=45
